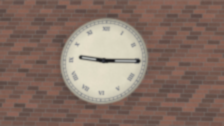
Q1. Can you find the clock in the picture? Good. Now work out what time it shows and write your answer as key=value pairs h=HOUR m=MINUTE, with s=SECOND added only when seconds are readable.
h=9 m=15
